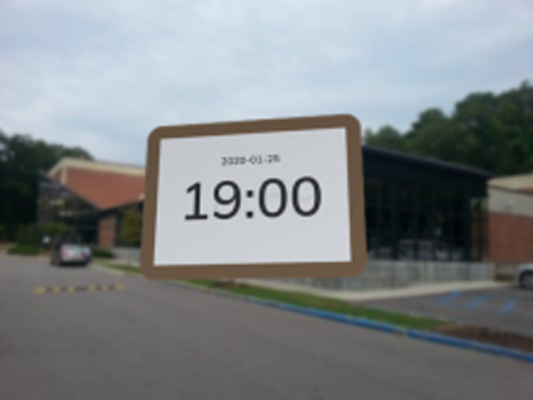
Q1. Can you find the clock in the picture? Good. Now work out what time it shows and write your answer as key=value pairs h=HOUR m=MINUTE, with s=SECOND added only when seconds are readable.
h=19 m=0
